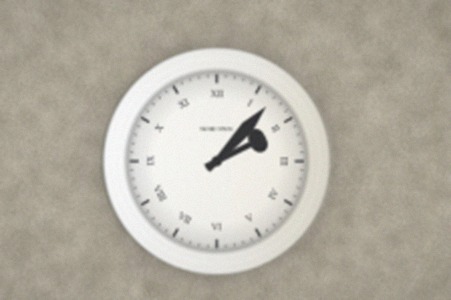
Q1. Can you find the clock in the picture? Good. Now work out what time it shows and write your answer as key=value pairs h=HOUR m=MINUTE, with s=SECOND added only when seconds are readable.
h=2 m=7
